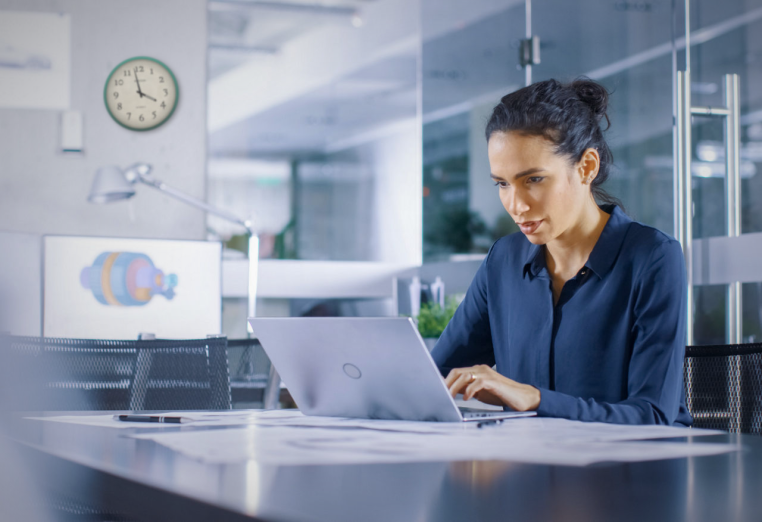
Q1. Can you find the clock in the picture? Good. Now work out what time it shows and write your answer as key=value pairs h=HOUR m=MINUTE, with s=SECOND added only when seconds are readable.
h=3 m=58
